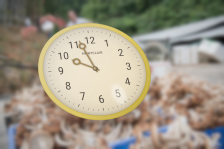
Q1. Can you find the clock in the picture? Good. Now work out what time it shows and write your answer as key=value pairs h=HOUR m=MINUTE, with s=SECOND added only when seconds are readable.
h=9 m=57
